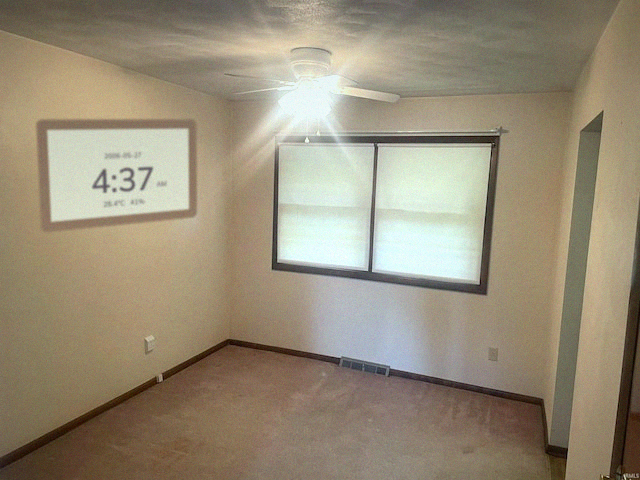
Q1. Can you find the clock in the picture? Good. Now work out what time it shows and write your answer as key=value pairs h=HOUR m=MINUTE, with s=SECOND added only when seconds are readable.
h=4 m=37
